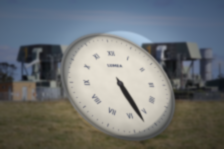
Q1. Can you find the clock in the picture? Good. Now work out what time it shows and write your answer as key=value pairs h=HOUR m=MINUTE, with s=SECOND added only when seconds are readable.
h=5 m=27
